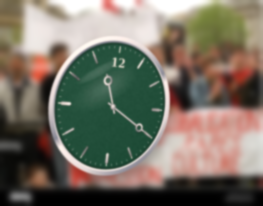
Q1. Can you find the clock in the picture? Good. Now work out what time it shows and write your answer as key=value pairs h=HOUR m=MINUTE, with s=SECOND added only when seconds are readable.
h=11 m=20
